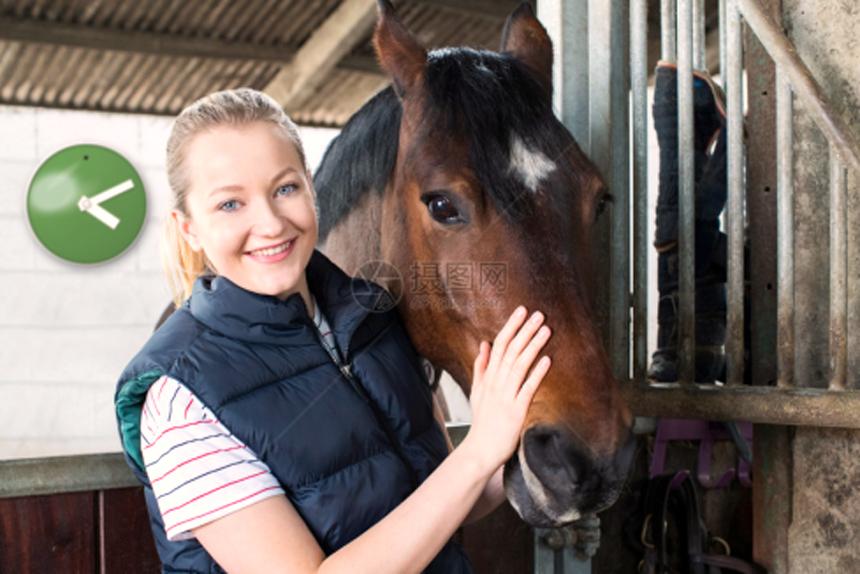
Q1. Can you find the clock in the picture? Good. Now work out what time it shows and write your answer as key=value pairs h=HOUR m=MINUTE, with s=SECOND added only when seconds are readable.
h=4 m=11
